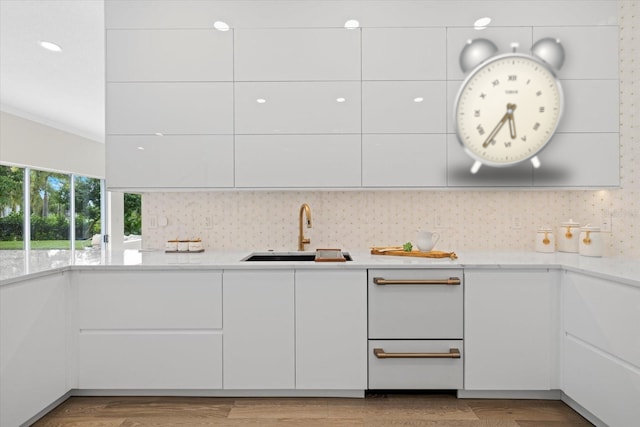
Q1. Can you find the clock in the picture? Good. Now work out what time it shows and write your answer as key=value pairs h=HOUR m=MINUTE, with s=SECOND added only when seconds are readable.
h=5 m=36
